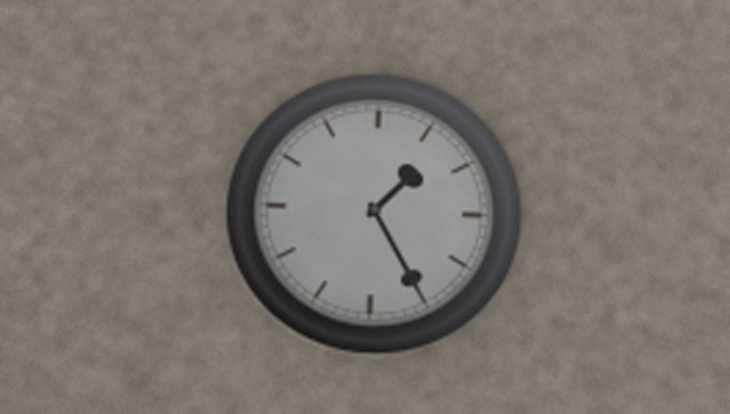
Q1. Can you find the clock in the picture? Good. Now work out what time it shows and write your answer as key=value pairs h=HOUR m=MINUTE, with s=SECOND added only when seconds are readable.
h=1 m=25
